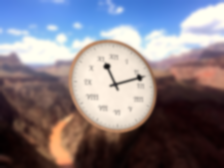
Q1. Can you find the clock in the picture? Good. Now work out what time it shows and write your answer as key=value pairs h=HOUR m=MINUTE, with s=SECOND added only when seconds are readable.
h=11 m=12
